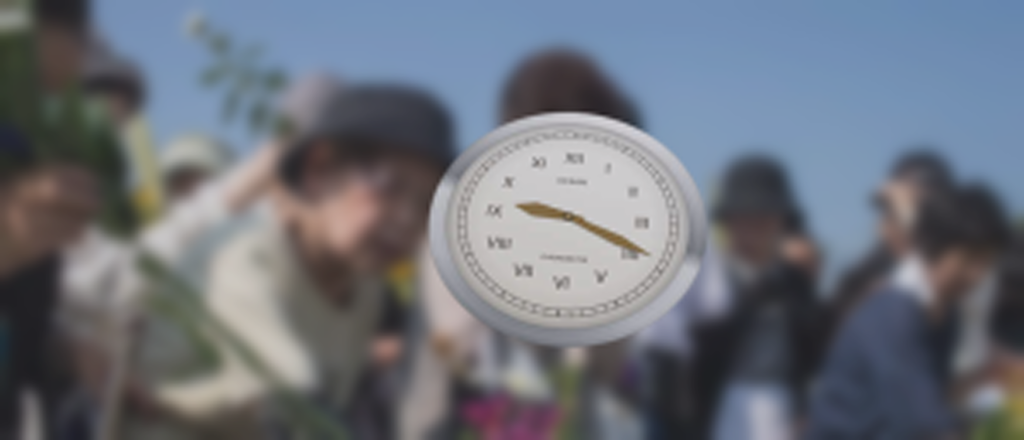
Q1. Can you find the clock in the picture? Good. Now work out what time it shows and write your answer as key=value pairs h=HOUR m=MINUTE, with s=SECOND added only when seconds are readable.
h=9 m=19
